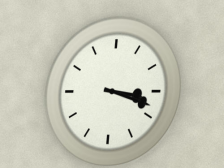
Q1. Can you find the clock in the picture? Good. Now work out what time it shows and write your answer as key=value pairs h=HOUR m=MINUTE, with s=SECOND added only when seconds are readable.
h=3 m=18
